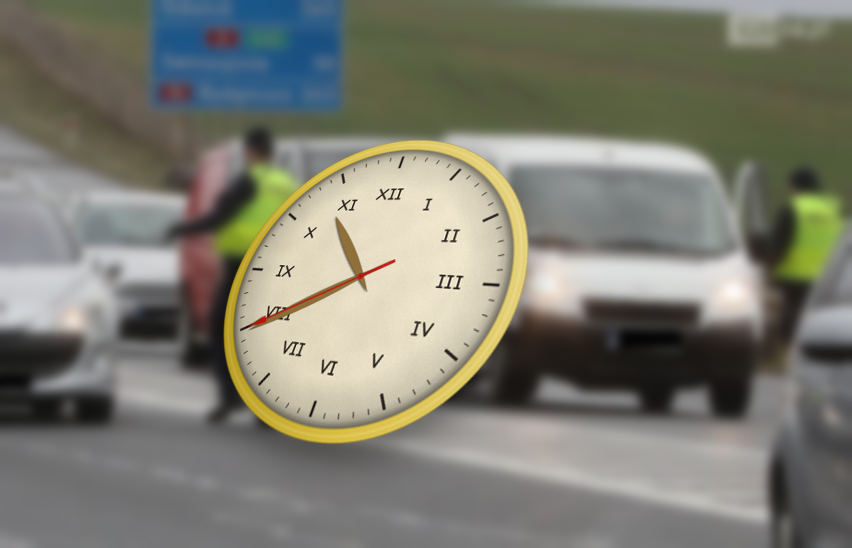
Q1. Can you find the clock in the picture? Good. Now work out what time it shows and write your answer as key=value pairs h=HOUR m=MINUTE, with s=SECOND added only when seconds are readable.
h=10 m=39 s=40
